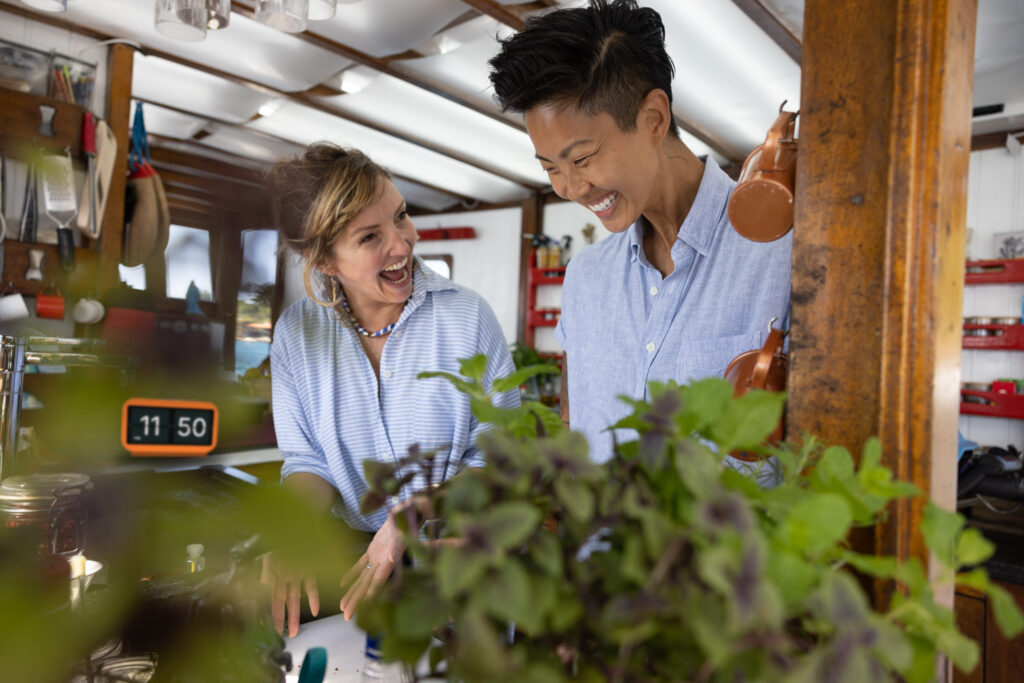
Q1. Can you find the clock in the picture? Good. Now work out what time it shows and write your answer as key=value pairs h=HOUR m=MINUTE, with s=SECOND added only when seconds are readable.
h=11 m=50
